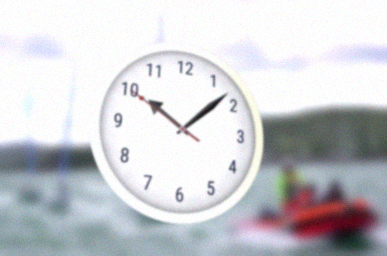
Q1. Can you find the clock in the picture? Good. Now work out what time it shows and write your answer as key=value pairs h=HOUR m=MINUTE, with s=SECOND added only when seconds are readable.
h=10 m=7 s=50
